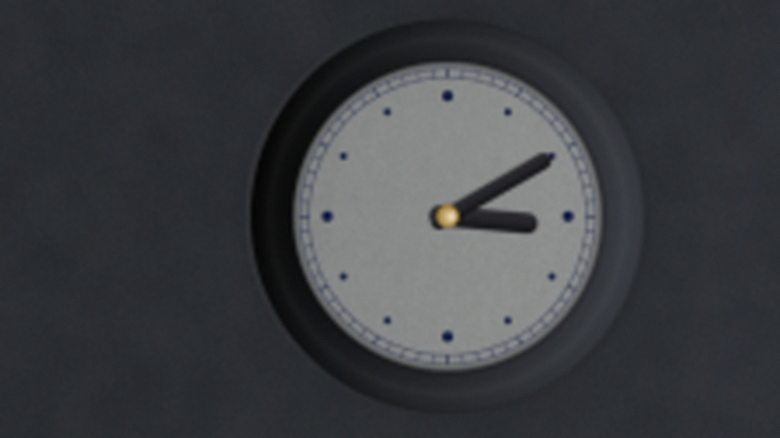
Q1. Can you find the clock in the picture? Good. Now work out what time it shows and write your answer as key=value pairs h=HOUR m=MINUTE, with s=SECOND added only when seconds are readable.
h=3 m=10
